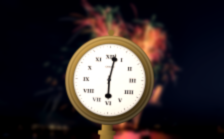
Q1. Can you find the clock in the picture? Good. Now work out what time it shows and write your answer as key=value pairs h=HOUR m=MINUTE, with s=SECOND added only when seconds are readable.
h=6 m=2
